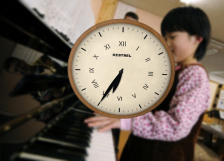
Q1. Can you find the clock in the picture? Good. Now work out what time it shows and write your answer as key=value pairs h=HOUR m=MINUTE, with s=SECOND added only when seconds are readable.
h=6 m=35
